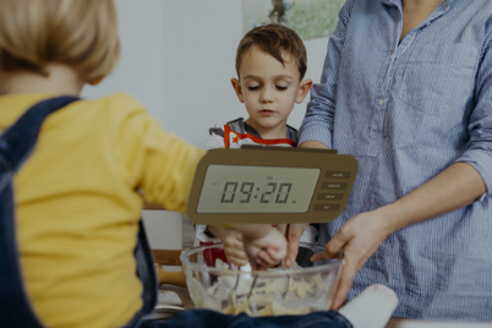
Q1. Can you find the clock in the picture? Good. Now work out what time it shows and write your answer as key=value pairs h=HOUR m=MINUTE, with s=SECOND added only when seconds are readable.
h=9 m=20
